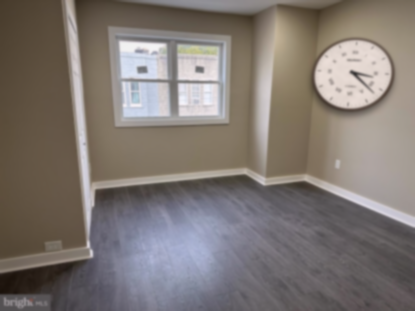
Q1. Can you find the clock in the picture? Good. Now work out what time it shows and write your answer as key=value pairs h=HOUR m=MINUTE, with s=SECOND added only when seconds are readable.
h=3 m=22
